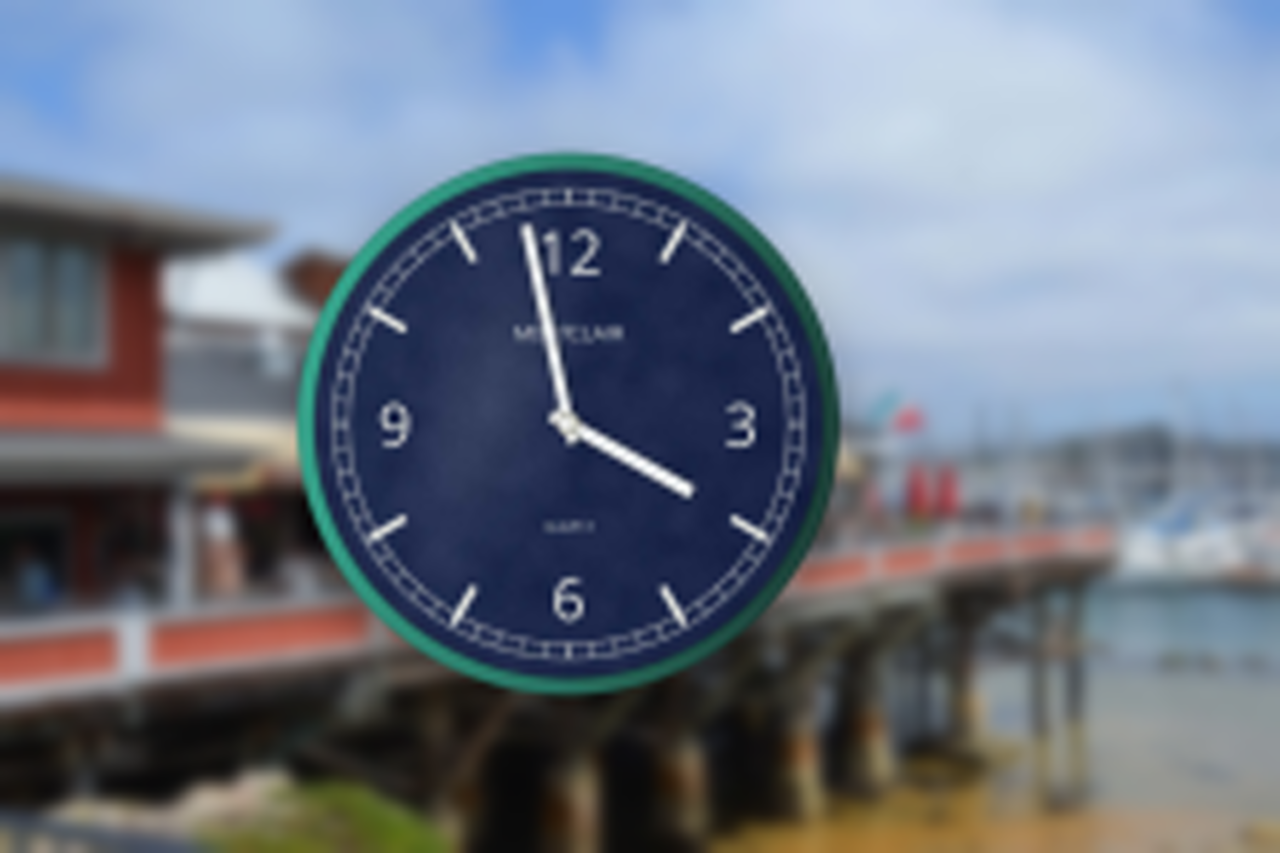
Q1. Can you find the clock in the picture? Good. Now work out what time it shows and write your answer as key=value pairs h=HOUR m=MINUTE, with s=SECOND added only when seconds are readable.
h=3 m=58
